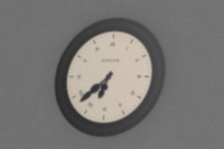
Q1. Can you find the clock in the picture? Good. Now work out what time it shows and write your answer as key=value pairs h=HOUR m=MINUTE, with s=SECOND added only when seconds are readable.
h=6 m=38
